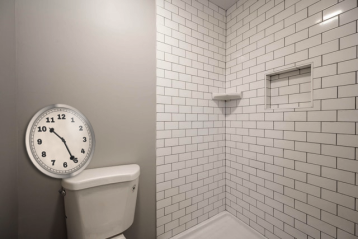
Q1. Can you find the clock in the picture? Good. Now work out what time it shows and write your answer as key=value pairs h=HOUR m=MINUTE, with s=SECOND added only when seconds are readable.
h=10 m=26
